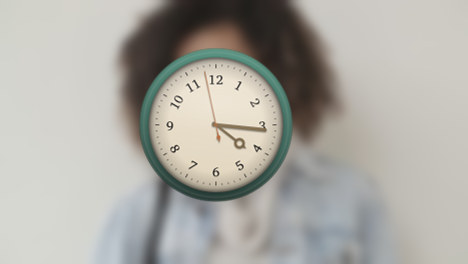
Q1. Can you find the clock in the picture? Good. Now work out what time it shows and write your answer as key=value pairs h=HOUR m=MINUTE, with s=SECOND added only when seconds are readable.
h=4 m=15 s=58
